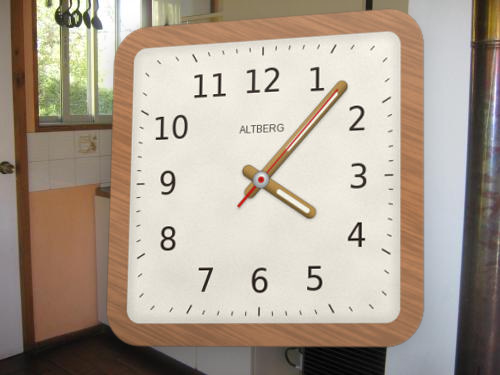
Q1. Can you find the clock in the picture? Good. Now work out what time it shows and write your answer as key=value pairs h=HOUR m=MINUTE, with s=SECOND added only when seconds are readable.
h=4 m=7 s=7
